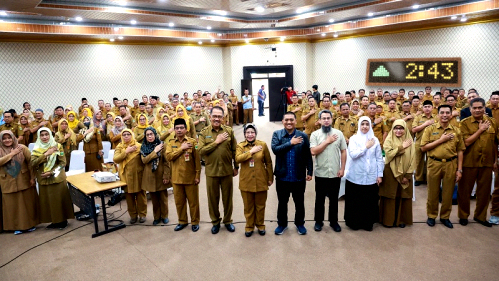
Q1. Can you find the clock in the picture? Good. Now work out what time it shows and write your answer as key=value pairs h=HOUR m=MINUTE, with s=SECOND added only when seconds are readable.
h=2 m=43
